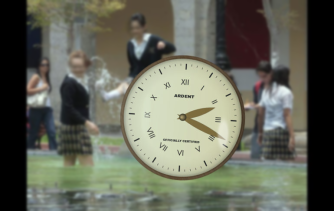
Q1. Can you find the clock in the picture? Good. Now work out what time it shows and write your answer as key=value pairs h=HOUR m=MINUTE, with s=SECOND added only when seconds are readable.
h=2 m=19
